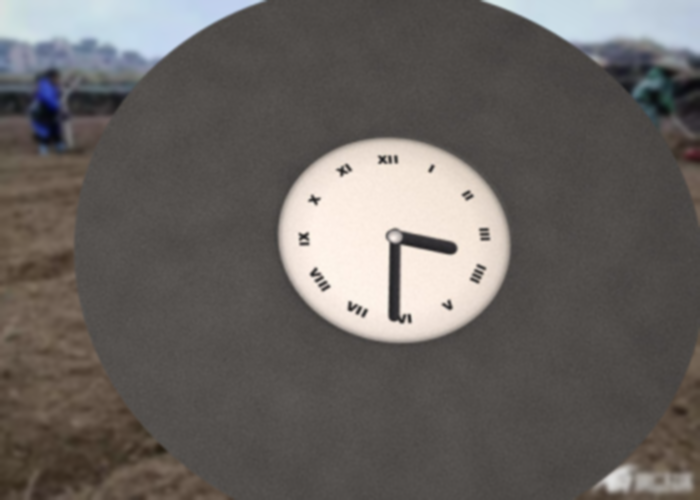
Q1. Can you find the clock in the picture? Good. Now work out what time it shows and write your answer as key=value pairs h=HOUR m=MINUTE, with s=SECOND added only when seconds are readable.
h=3 m=31
